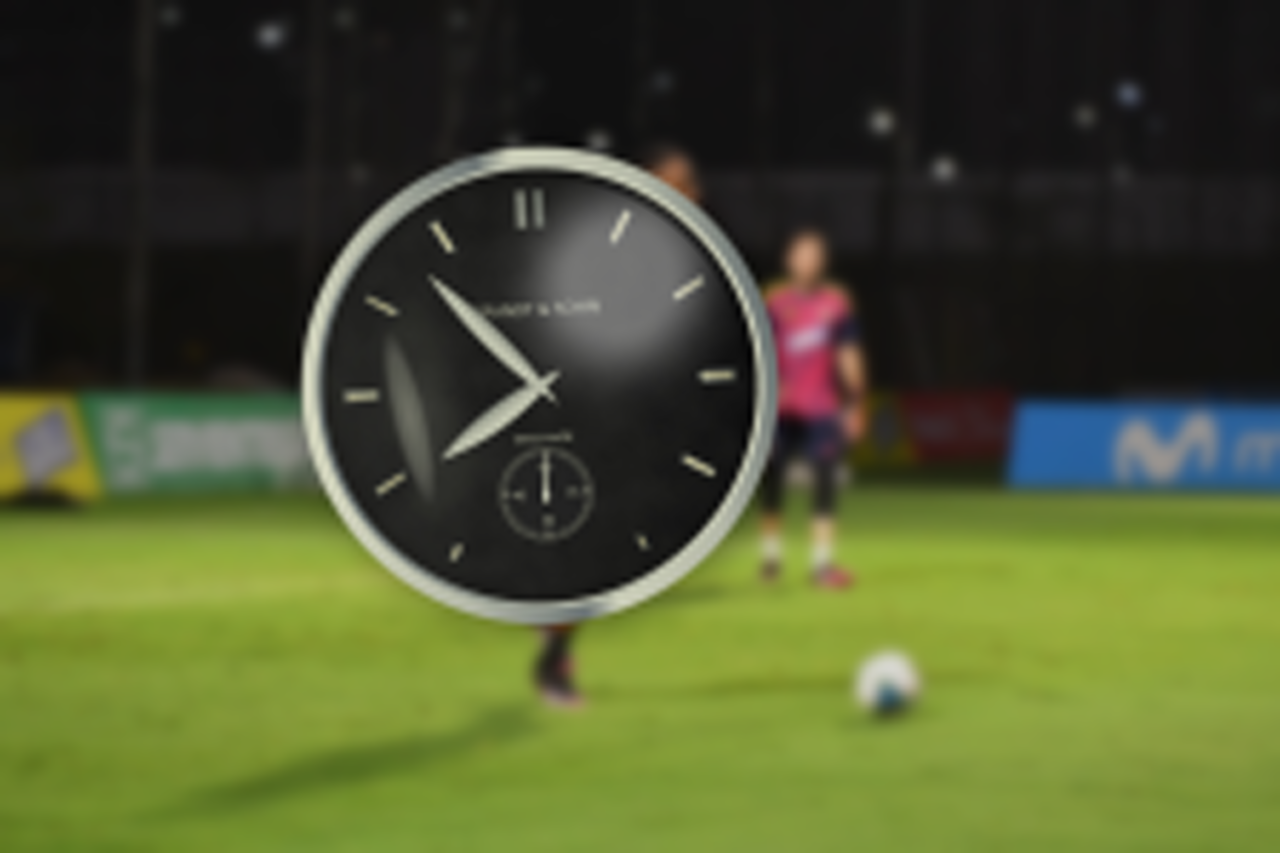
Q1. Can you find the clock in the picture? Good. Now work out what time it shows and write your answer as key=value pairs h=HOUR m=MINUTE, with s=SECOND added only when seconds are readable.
h=7 m=53
